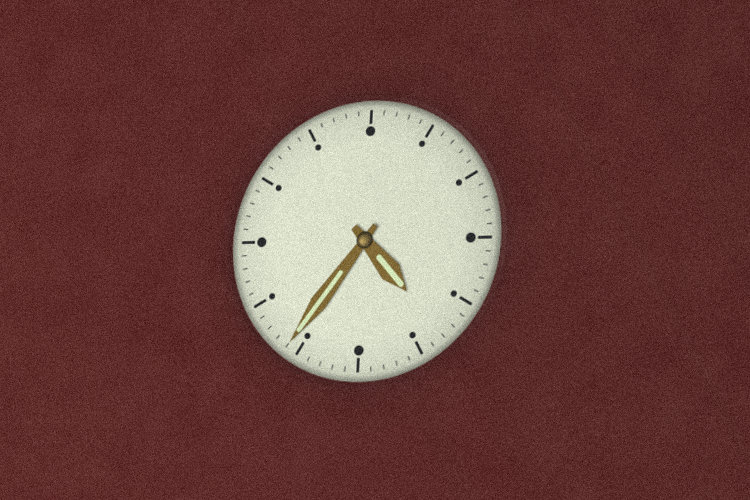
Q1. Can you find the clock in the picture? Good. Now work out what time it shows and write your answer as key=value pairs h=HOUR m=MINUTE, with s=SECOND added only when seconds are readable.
h=4 m=36
